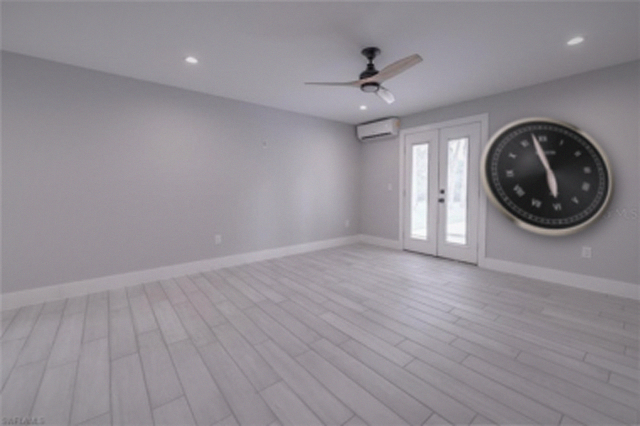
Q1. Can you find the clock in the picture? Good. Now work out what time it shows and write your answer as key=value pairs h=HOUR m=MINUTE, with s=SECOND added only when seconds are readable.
h=5 m=58
